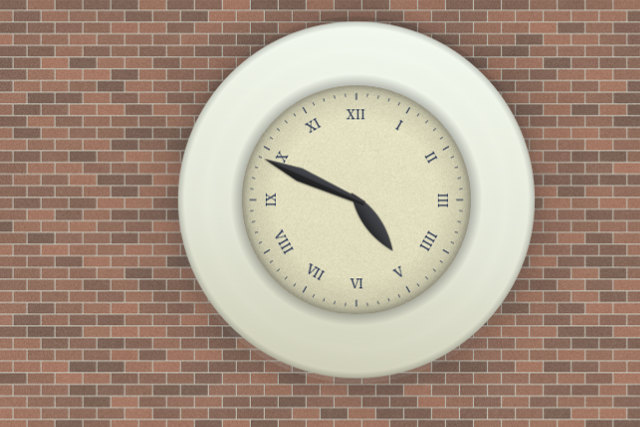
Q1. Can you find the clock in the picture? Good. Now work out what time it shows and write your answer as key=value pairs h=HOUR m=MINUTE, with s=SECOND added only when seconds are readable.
h=4 m=49
